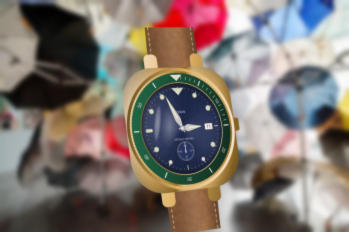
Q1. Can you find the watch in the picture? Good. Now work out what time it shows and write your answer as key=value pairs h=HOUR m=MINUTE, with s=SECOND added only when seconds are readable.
h=2 m=56
